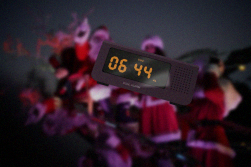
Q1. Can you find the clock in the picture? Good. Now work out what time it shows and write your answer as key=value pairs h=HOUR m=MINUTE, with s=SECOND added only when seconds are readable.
h=6 m=44
